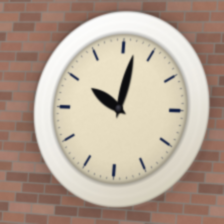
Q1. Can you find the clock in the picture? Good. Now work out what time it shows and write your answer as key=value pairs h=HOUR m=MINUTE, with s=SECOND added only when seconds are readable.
h=10 m=2
